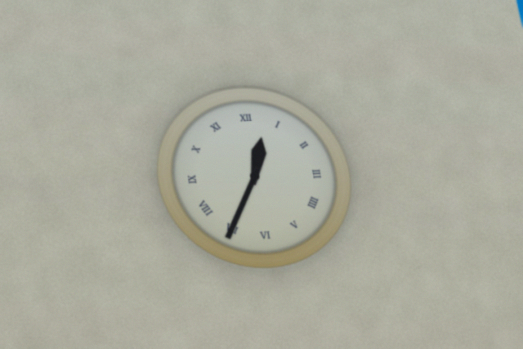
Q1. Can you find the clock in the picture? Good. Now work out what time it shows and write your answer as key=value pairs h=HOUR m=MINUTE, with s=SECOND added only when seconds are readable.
h=12 m=35
